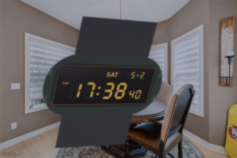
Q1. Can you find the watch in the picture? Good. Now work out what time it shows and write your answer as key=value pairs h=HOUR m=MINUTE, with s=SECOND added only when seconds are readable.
h=17 m=38 s=40
